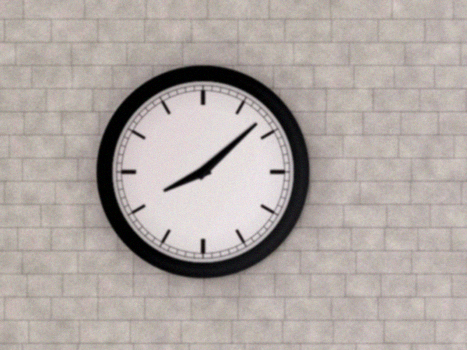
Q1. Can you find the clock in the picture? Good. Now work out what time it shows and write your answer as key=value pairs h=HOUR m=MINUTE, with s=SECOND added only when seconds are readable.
h=8 m=8
